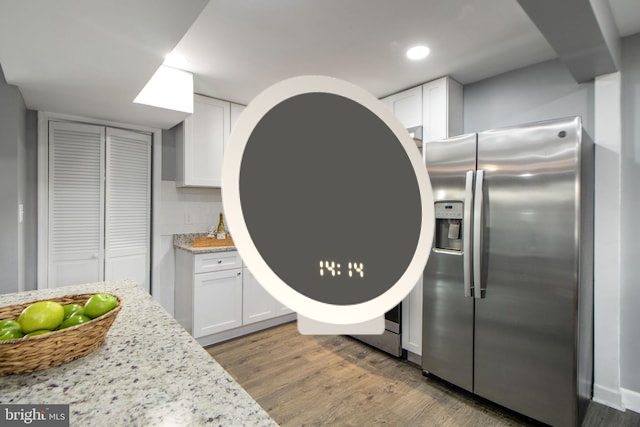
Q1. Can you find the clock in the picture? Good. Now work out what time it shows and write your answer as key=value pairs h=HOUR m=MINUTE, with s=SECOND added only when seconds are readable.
h=14 m=14
